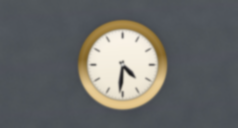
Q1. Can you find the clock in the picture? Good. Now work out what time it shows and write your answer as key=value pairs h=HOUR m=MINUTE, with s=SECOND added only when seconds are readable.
h=4 m=31
